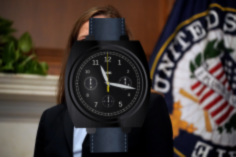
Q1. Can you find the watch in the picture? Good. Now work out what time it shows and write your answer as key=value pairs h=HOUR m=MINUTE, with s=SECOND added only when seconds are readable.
h=11 m=17
